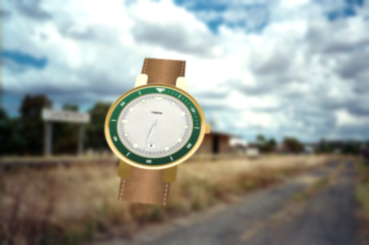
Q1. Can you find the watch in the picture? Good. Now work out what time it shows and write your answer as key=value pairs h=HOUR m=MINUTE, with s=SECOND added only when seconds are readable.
h=6 m=32
